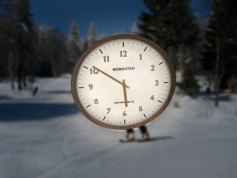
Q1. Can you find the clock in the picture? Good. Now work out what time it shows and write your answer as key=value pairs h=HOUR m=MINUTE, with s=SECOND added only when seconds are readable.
h=5 m=51
